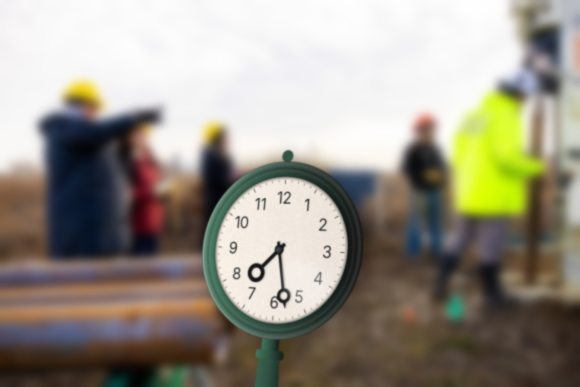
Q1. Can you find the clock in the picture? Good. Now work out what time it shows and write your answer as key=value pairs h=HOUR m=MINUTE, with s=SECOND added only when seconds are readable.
h=7 m=28
